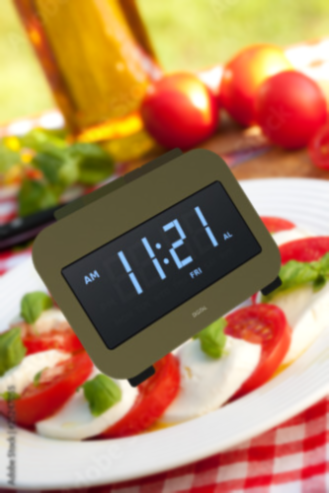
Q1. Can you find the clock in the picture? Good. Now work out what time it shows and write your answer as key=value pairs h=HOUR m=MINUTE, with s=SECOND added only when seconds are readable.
h=11 m=21
